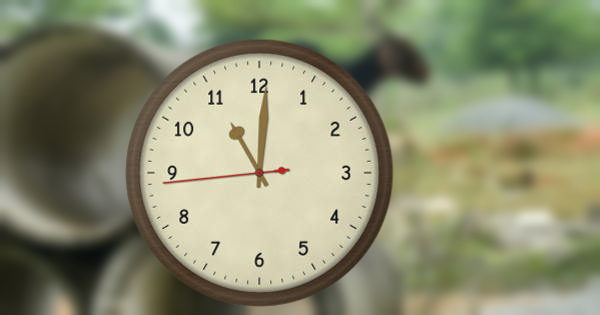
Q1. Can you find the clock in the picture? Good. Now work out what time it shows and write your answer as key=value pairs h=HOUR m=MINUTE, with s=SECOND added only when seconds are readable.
h=11 m=0 s=44
